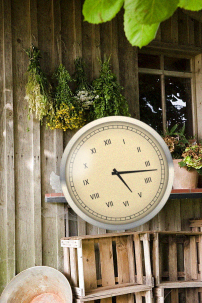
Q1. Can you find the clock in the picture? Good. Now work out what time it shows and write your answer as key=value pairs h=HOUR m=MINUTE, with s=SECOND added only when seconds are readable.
h=5 m=17
